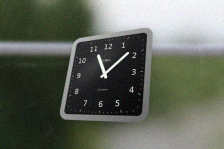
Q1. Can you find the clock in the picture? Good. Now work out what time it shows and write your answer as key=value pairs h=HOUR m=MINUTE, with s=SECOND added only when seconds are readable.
h=11 m=8
